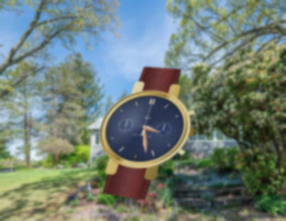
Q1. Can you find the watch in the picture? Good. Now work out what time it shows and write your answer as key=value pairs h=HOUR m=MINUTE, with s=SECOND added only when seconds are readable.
h=3 m=27
